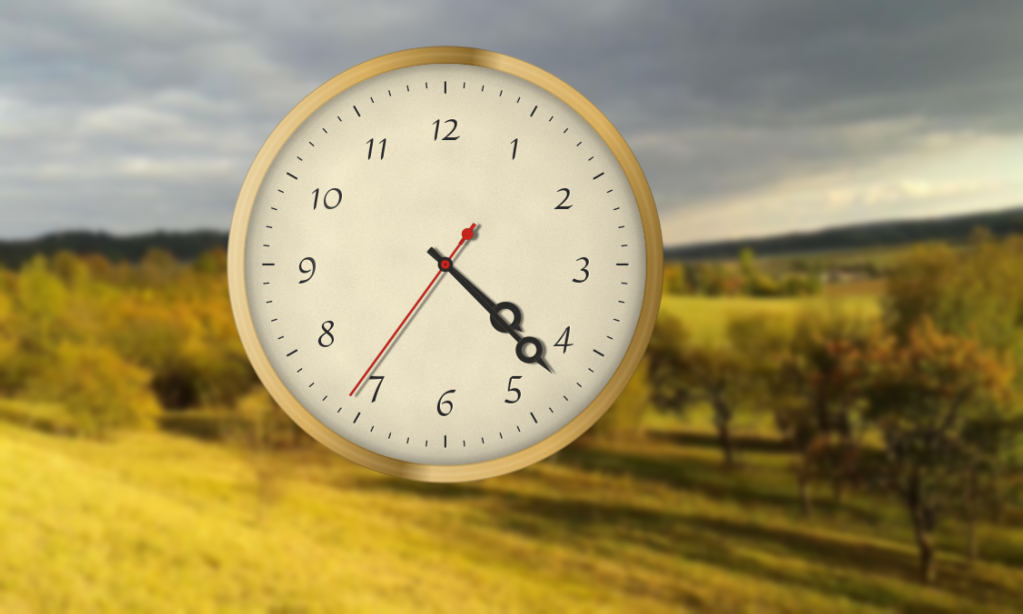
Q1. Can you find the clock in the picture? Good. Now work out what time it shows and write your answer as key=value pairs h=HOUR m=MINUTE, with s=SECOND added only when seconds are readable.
h=4 m=22 s=36
